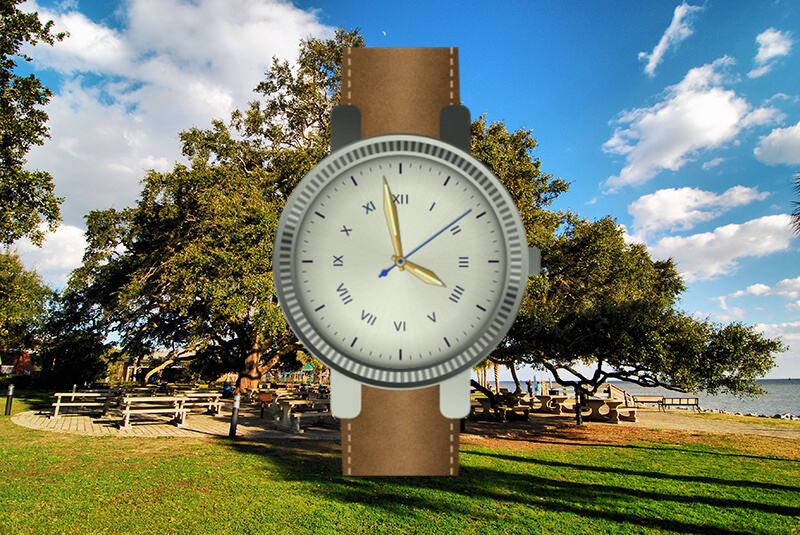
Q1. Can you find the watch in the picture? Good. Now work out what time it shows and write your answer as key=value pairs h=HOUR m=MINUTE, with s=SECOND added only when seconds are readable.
h=3 m=58 s=9
